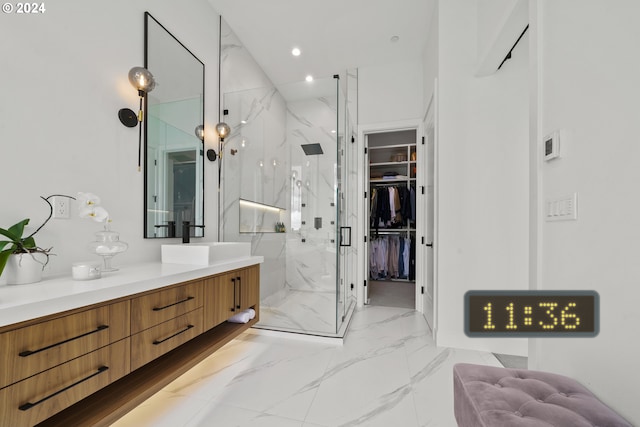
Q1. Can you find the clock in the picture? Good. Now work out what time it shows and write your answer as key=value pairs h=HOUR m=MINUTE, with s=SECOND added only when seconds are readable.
h=11 m=36
